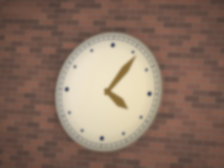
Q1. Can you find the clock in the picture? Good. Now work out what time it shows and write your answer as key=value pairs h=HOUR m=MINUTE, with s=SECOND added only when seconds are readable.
h=4 m=6
